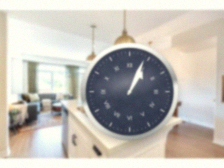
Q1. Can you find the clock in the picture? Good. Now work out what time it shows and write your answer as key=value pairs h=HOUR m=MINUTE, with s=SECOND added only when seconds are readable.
h=1 m=4
